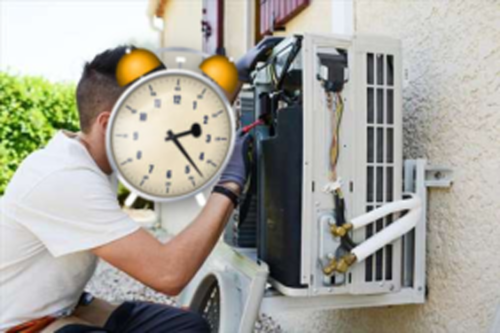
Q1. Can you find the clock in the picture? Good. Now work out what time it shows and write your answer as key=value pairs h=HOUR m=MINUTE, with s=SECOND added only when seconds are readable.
h=2 m=23
